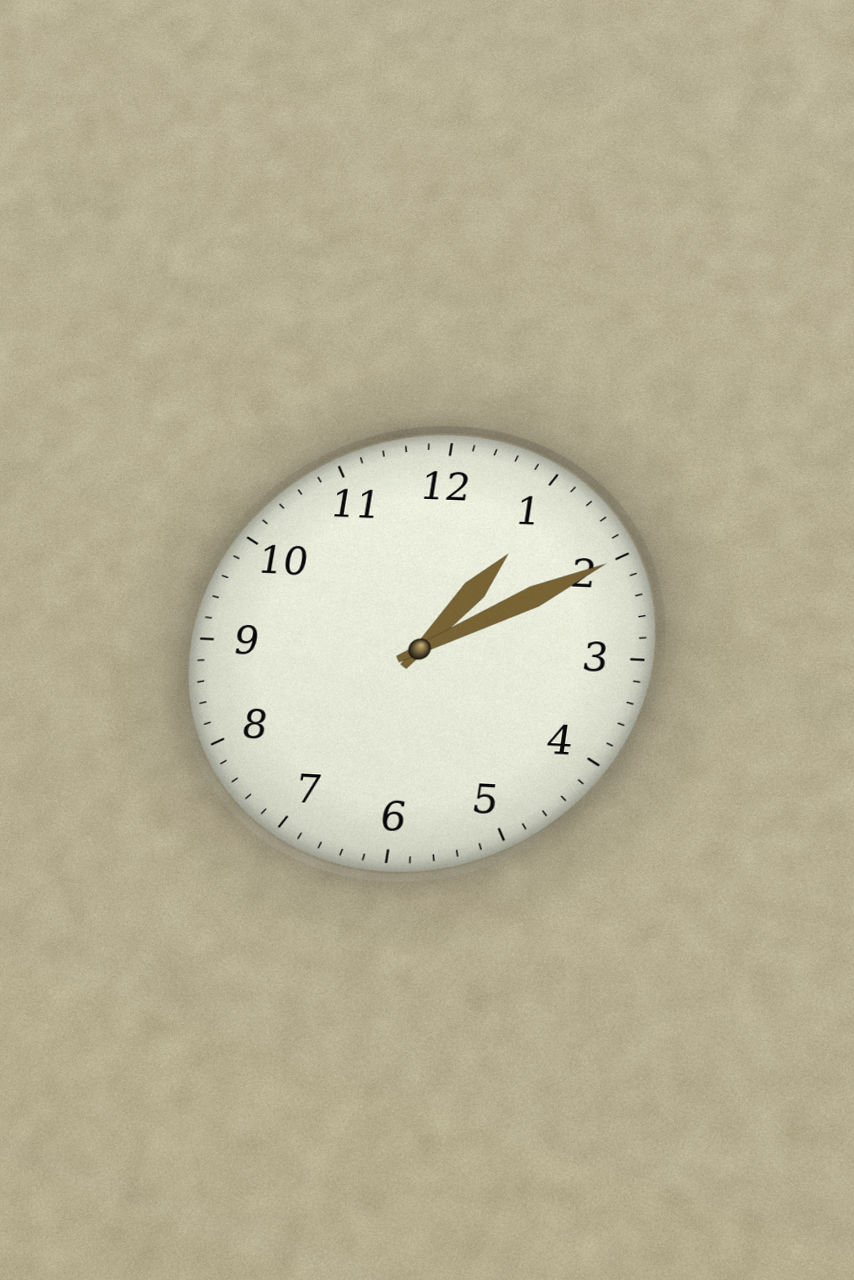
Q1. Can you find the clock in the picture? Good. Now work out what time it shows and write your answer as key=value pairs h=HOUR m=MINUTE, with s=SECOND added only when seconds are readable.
h=1 m=10
